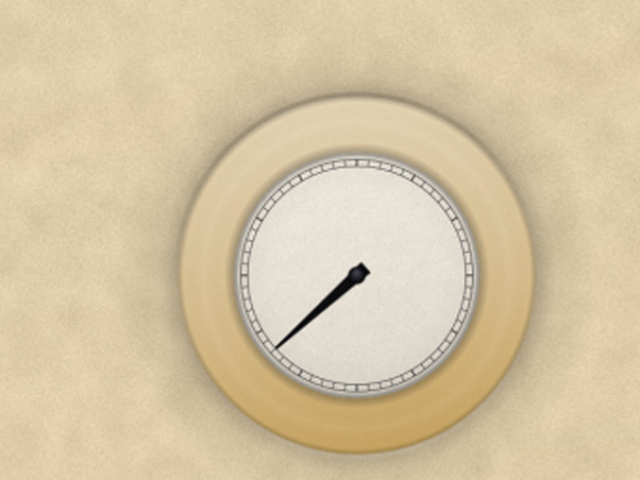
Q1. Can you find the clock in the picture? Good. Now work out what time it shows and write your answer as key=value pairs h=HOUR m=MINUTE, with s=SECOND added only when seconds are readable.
h=7 m=38
